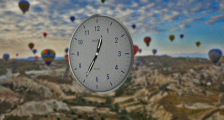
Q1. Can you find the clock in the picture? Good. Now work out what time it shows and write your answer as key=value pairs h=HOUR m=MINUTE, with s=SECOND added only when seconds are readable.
h=12 m=35
